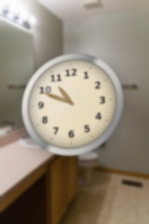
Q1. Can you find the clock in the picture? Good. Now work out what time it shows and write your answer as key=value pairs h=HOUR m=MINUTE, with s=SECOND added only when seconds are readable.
h=10 m=49
